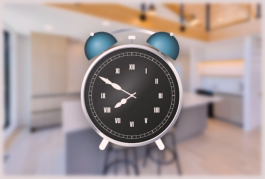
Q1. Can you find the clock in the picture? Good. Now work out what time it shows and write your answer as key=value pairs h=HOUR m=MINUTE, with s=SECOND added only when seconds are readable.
h=7 m=50
